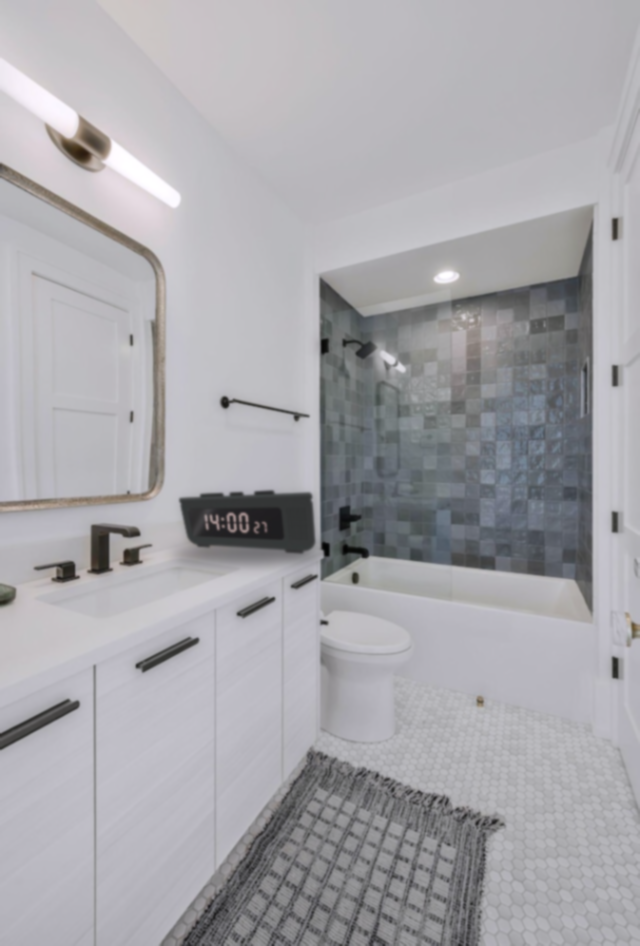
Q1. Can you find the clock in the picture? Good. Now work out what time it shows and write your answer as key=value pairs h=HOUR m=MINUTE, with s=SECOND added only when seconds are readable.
h=14 m=0
